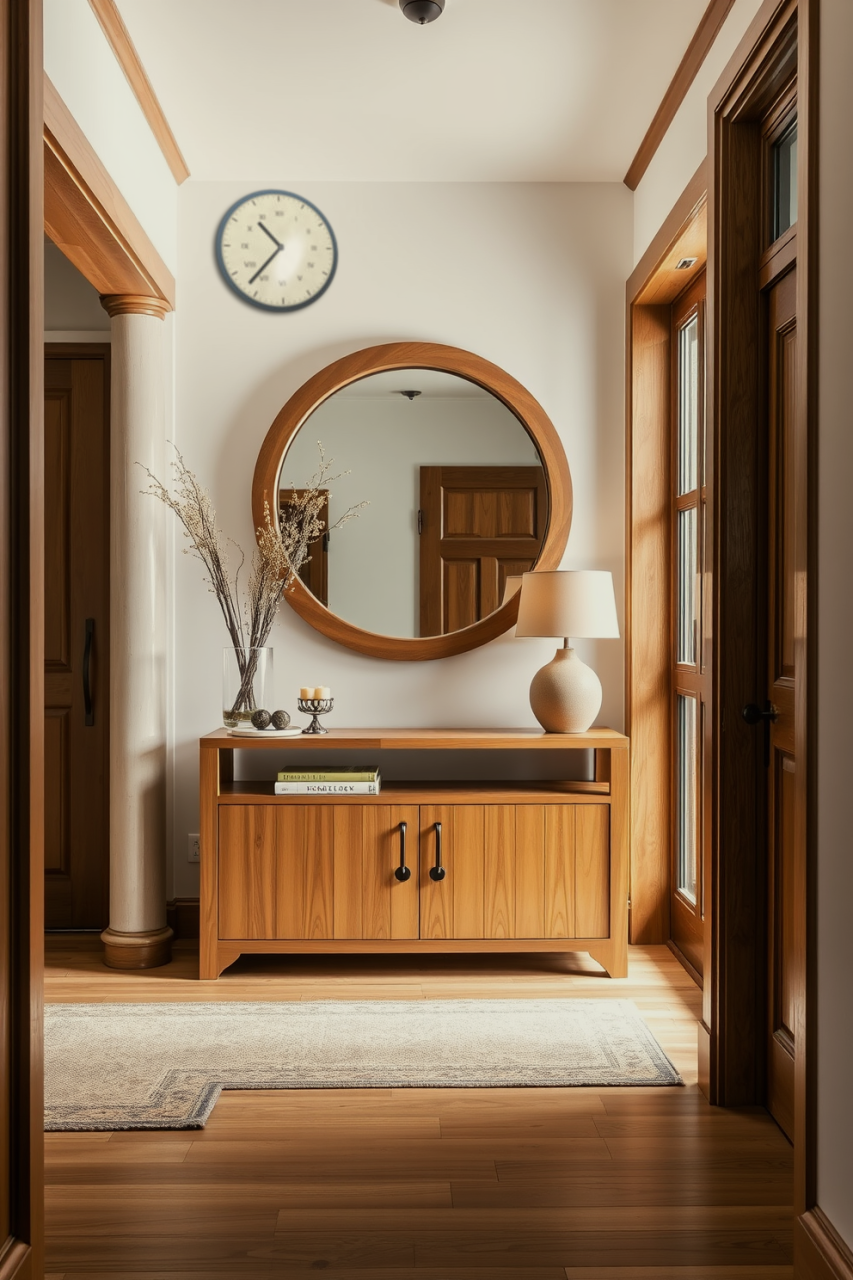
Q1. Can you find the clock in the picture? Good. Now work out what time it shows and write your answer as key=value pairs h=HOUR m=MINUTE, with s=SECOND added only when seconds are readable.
h=10 m=37
